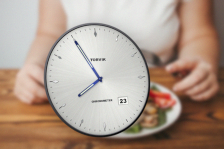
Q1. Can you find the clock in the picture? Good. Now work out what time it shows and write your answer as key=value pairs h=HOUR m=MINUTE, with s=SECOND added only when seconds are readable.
h=7 m=55
